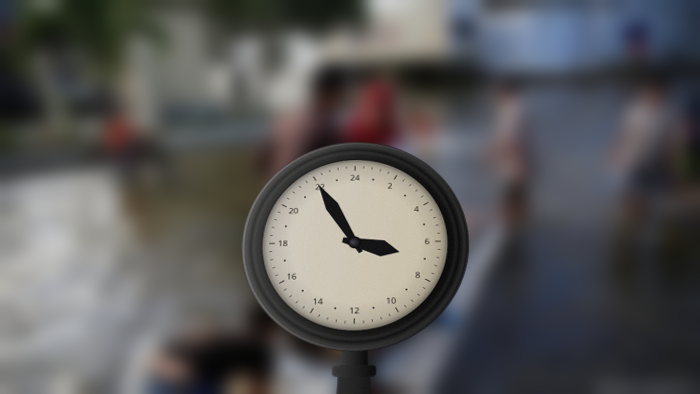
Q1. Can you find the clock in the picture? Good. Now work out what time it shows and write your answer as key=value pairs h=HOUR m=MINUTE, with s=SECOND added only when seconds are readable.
h=6 m=55
